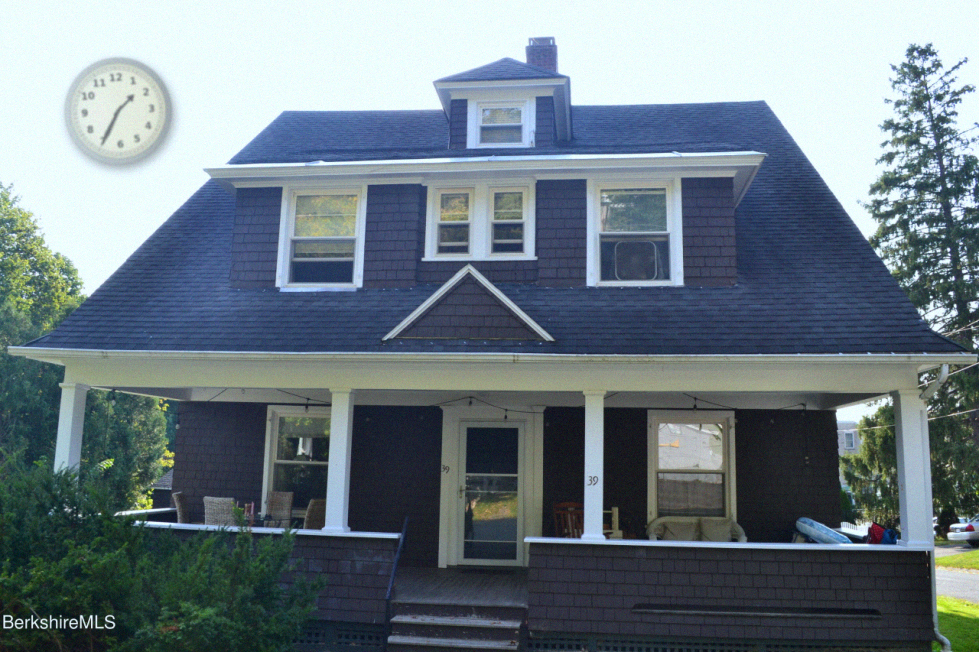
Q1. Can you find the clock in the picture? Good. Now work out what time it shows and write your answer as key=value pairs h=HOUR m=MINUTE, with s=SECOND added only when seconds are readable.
h=1 m=35
